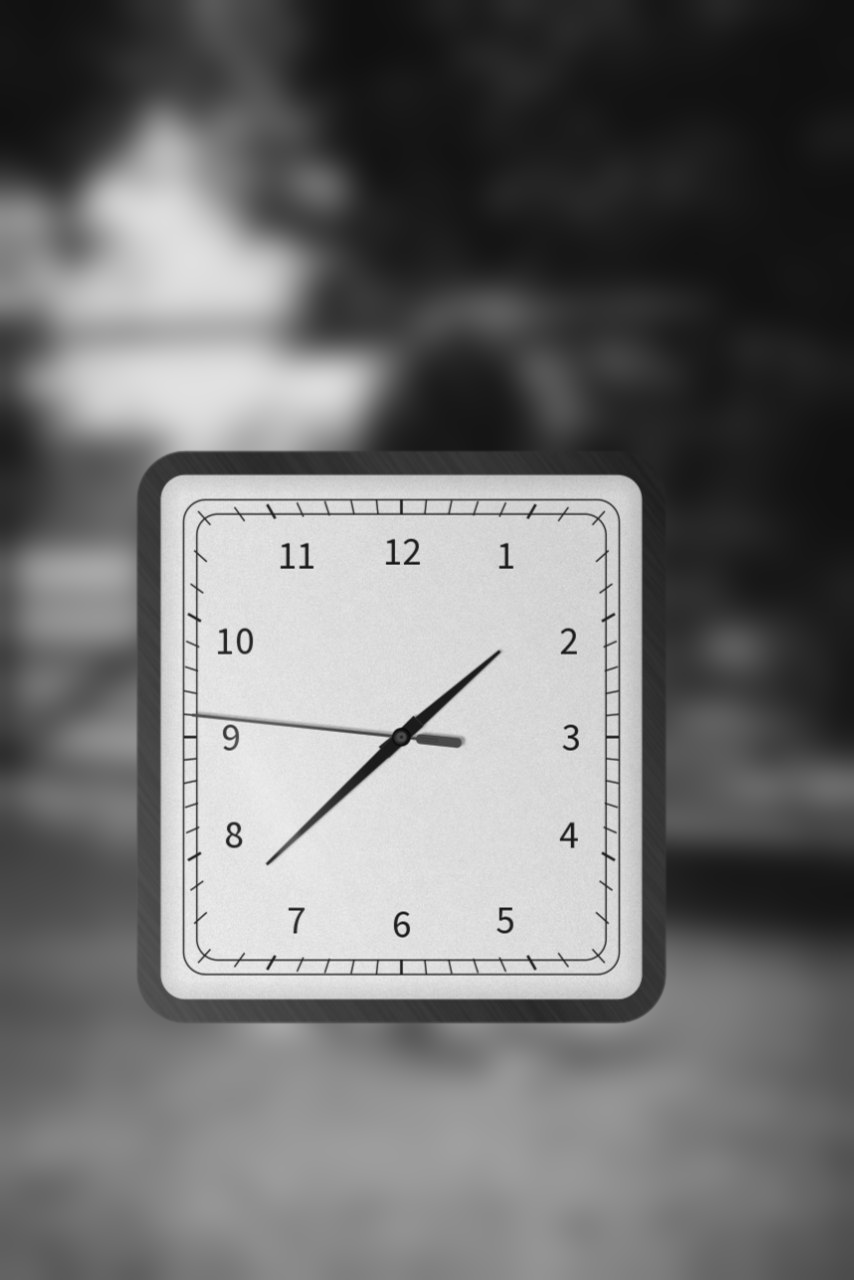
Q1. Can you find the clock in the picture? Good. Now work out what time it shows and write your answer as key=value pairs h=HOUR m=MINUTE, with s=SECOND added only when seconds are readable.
h=1 m=37 s=46
